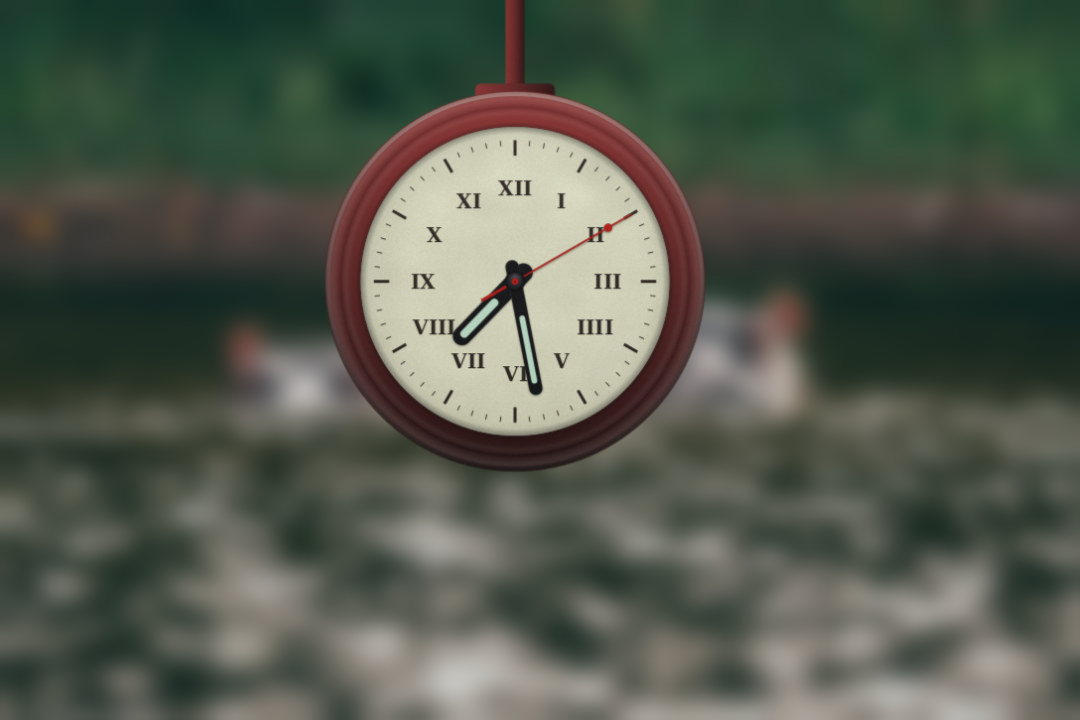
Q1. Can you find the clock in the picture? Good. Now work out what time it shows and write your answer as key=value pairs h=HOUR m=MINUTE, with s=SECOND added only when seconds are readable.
h=7 m=28 s=10
